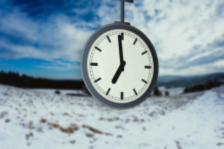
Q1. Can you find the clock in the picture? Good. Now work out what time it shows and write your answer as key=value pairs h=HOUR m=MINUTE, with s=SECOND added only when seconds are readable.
h=6 m=59
